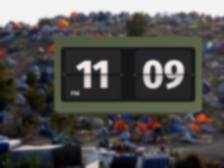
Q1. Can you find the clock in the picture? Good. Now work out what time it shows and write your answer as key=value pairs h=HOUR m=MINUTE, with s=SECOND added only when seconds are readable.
h=11 m=9
